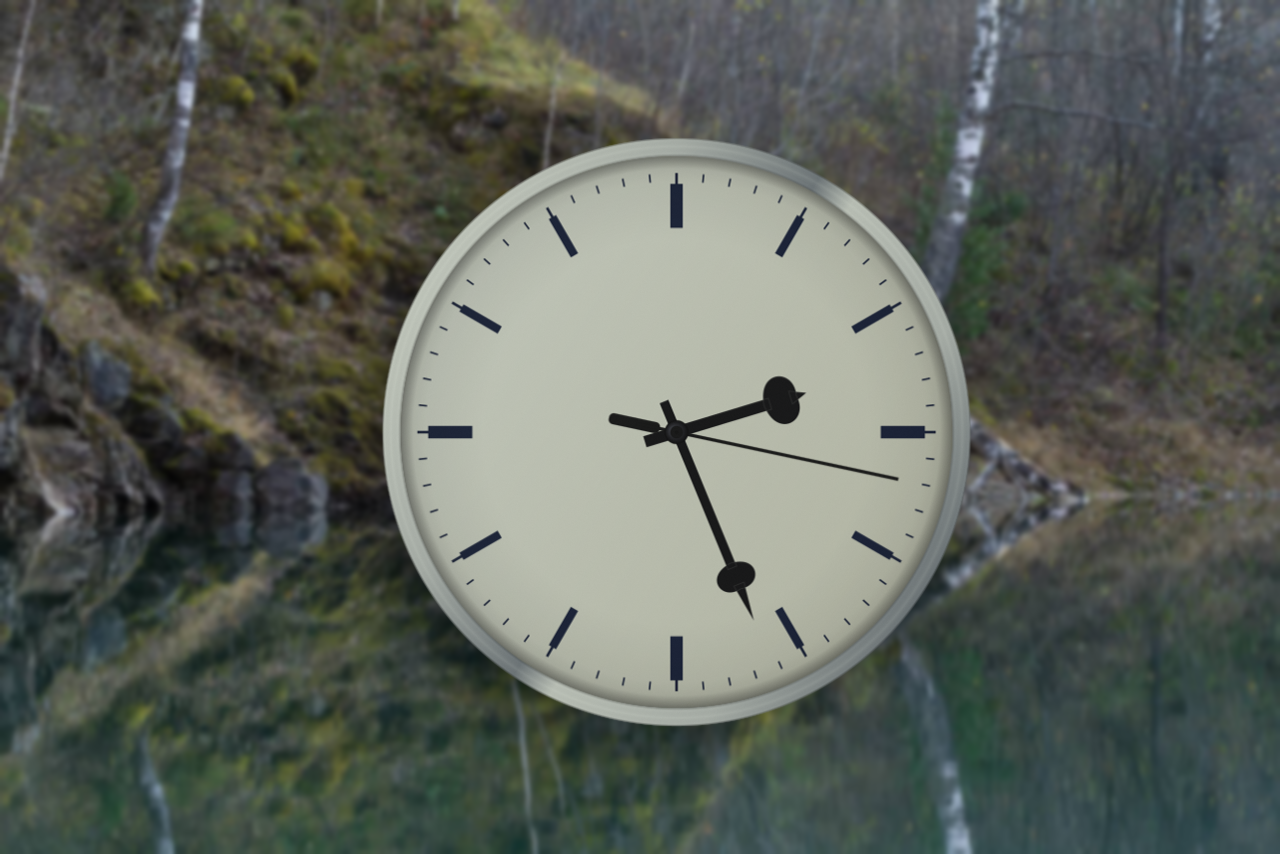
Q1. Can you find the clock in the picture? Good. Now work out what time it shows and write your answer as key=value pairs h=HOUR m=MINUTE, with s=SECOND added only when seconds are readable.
h=2 m=26 s=17
